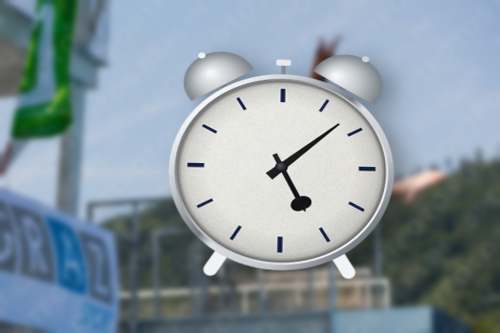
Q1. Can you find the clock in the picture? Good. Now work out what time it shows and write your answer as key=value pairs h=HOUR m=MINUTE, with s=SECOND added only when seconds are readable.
h=5 m=8
